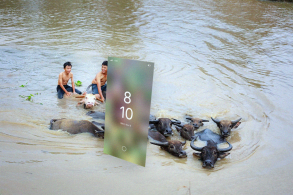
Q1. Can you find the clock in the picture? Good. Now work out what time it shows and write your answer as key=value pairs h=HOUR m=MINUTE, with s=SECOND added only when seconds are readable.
h=8 m=10
